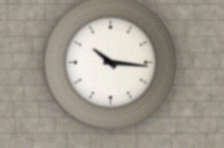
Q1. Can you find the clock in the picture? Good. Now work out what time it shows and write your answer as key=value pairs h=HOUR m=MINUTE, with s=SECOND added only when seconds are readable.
h=10 m=16
